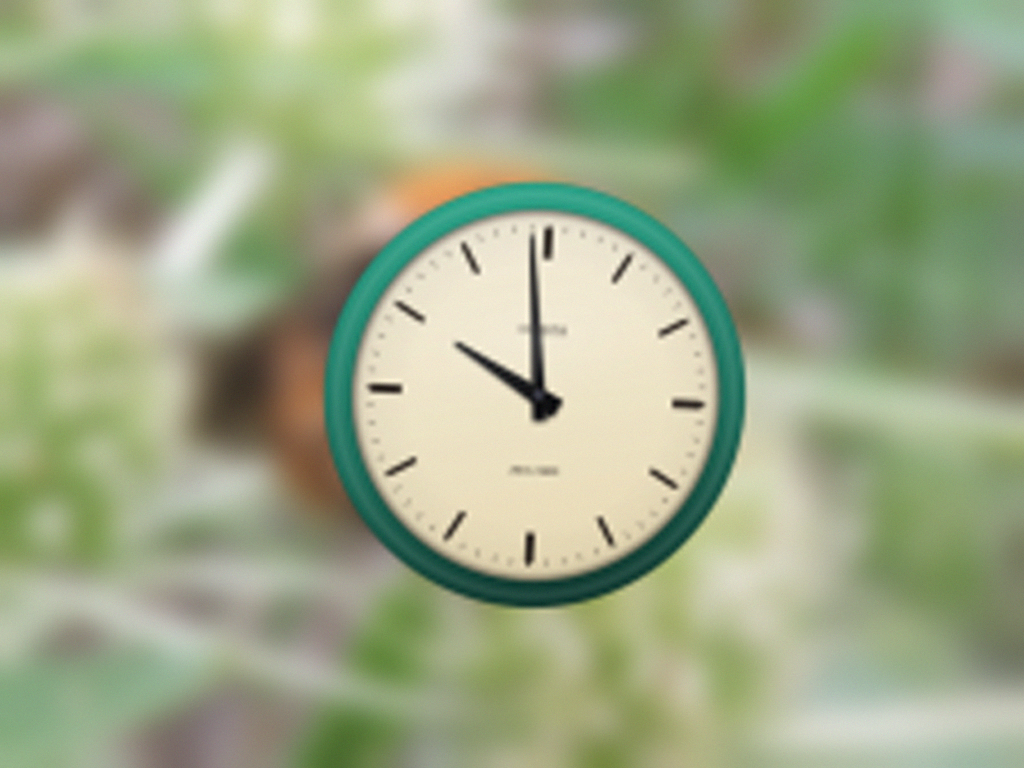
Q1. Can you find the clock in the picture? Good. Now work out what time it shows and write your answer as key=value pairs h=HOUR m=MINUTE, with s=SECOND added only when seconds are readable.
h=9 m=59
